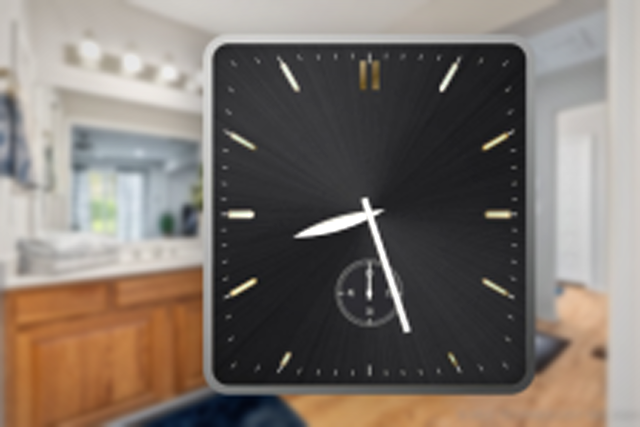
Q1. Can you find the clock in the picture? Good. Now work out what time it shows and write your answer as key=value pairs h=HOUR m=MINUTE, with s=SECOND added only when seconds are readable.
h=8 m=27
